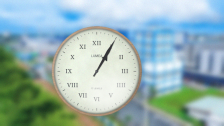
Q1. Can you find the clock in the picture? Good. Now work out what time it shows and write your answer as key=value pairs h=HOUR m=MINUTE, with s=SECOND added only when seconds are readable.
h=1 m=5
